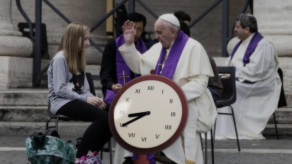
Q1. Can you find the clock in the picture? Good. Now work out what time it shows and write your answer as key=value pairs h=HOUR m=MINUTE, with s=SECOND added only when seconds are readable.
h=8 m=40
